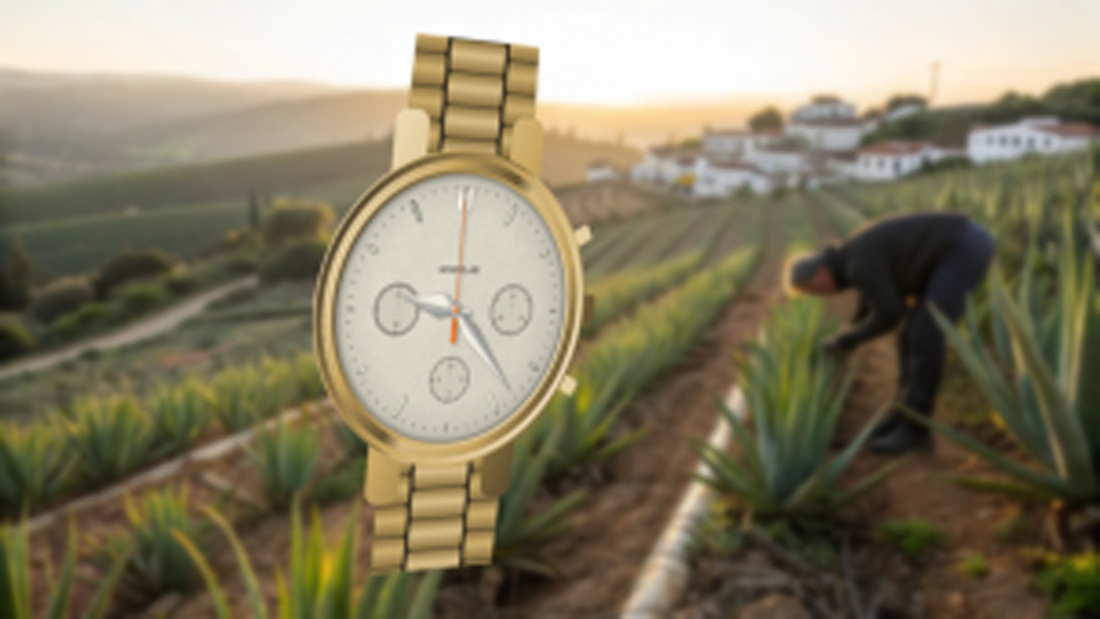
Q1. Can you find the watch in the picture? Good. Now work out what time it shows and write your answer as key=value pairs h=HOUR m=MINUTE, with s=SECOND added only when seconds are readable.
h=9 m=23
